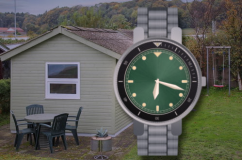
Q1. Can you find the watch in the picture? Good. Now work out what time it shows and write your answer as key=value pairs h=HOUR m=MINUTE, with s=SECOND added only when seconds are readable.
h=6 m=18
